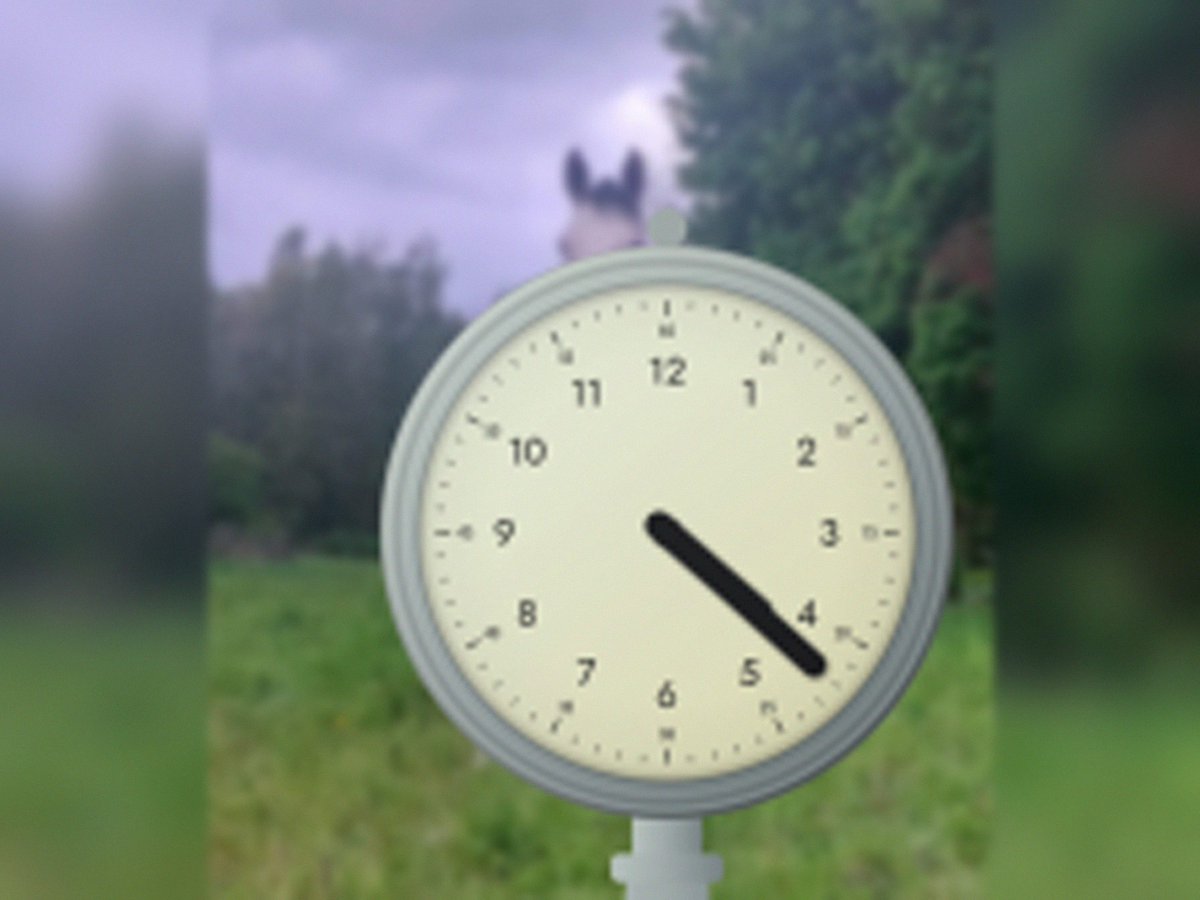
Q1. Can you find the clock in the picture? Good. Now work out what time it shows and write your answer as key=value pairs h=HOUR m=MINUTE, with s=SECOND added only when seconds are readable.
h=4 m=22
